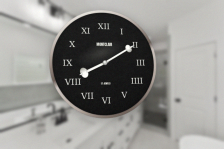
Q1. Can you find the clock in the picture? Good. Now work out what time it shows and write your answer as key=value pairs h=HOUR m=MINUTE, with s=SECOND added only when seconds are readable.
h=8 m=10
